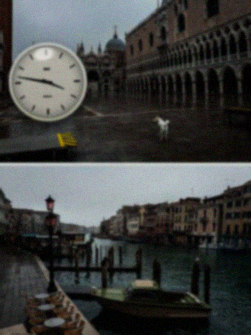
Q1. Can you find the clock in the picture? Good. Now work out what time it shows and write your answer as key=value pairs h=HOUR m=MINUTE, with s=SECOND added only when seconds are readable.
h=3 m=47
